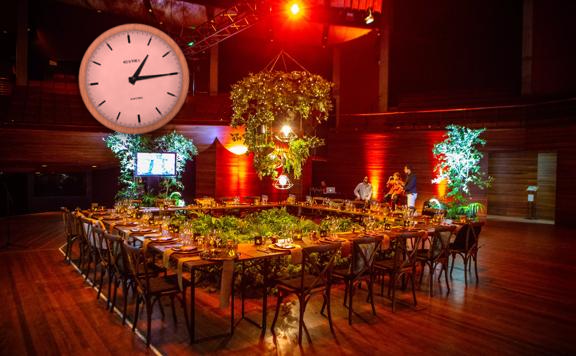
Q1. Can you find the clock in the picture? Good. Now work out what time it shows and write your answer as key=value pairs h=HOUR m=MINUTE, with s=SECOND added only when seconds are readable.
h=1 m=15
